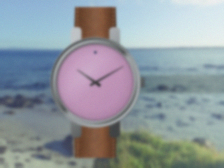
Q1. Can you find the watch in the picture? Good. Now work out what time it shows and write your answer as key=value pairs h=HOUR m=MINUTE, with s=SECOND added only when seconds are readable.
h=10 m=10
